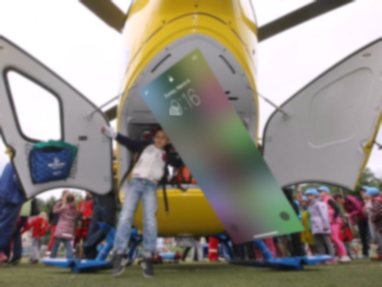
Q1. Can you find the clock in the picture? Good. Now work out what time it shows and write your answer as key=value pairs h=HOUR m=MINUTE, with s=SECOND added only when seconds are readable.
h=9 m=16
